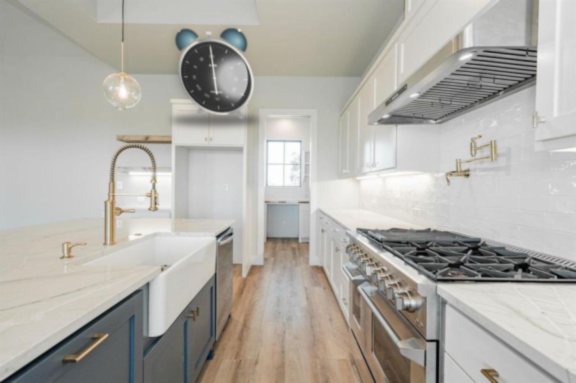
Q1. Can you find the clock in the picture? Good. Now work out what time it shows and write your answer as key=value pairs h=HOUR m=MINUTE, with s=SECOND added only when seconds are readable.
h=6 m=0
